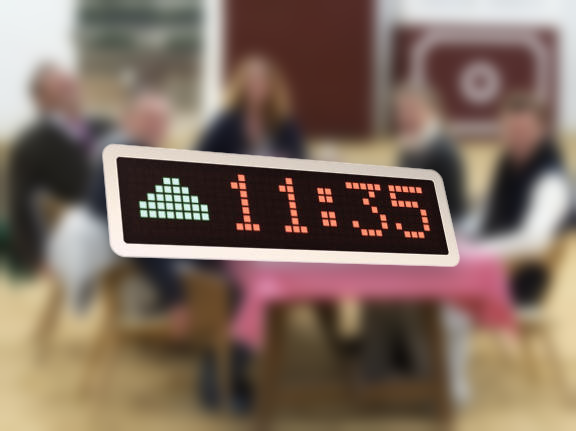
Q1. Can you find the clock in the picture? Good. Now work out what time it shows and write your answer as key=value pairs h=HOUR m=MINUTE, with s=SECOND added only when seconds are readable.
h=11 m=35
